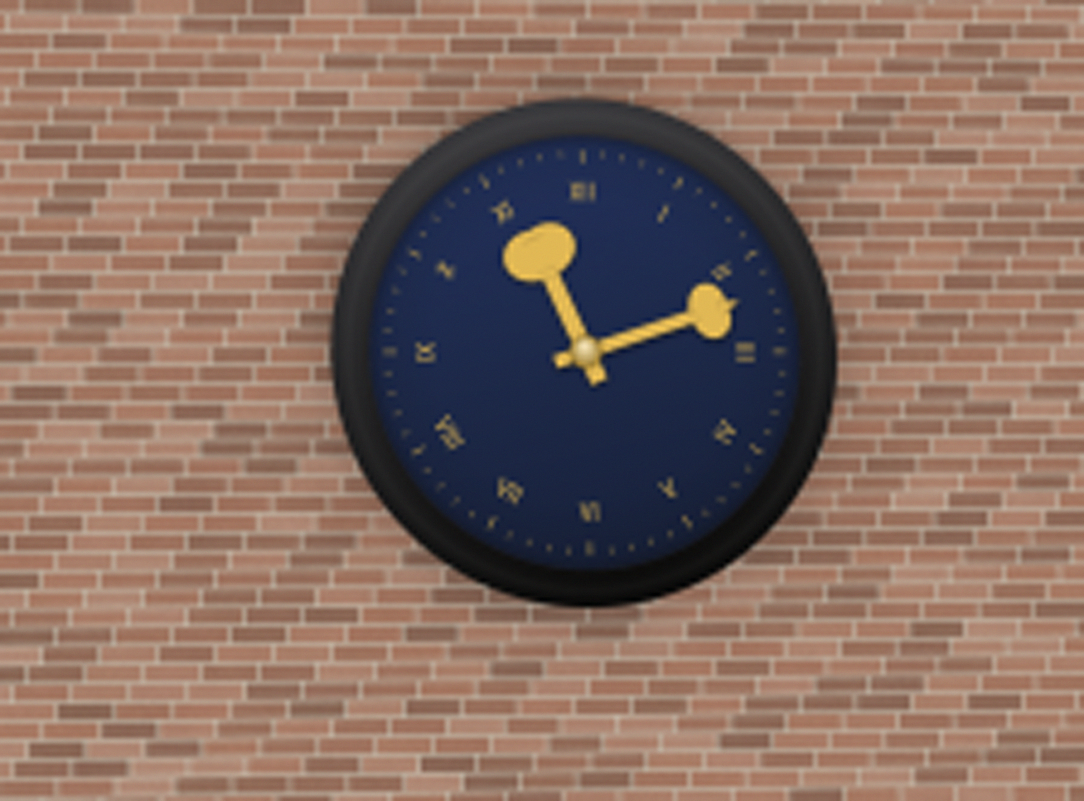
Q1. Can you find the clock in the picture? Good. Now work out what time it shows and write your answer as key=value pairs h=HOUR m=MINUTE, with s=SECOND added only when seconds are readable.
h=11 m=12
